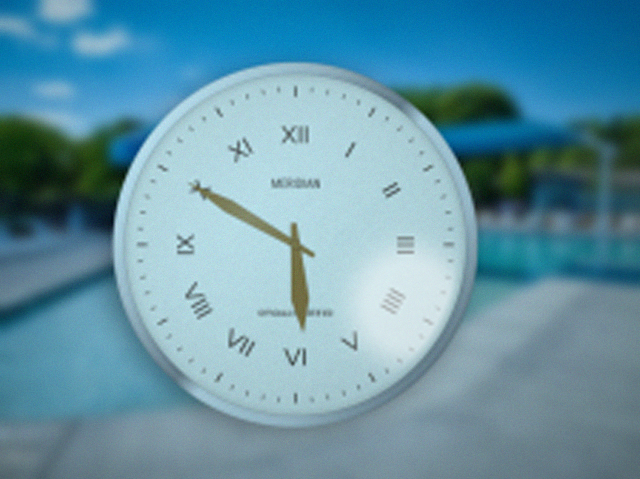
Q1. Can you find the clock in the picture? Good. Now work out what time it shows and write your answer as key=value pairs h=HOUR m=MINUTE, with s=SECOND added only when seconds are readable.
h=5 m=50
